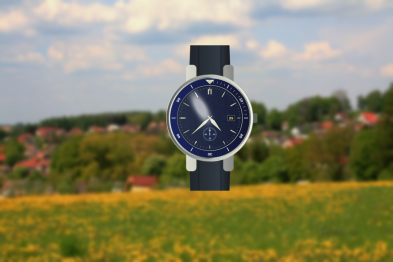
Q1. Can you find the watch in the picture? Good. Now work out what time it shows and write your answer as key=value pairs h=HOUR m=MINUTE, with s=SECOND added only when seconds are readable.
h=4 m=38
